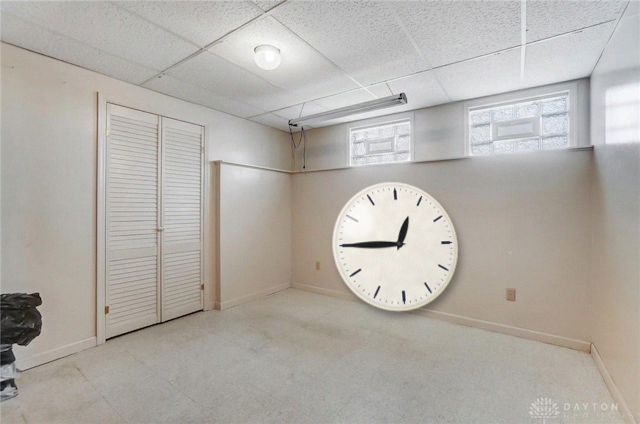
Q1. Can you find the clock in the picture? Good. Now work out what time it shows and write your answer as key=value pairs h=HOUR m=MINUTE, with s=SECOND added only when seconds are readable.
h=12 m=45
